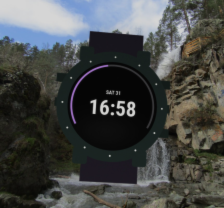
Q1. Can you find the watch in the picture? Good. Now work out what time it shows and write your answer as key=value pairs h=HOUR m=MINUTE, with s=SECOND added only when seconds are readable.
h=16 m=58
